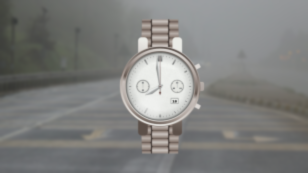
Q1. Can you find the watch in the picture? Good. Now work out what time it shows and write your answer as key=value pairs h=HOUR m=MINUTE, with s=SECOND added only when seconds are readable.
h=7 m=59
